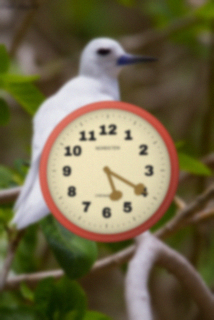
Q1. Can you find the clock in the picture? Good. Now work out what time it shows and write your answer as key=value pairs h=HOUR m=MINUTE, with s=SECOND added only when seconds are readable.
h=5 m=20
